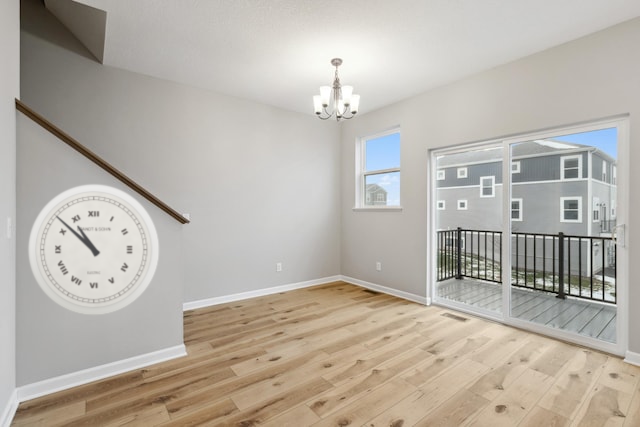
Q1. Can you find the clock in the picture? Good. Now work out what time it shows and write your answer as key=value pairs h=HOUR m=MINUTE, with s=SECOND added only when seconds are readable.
h=10 m=52
